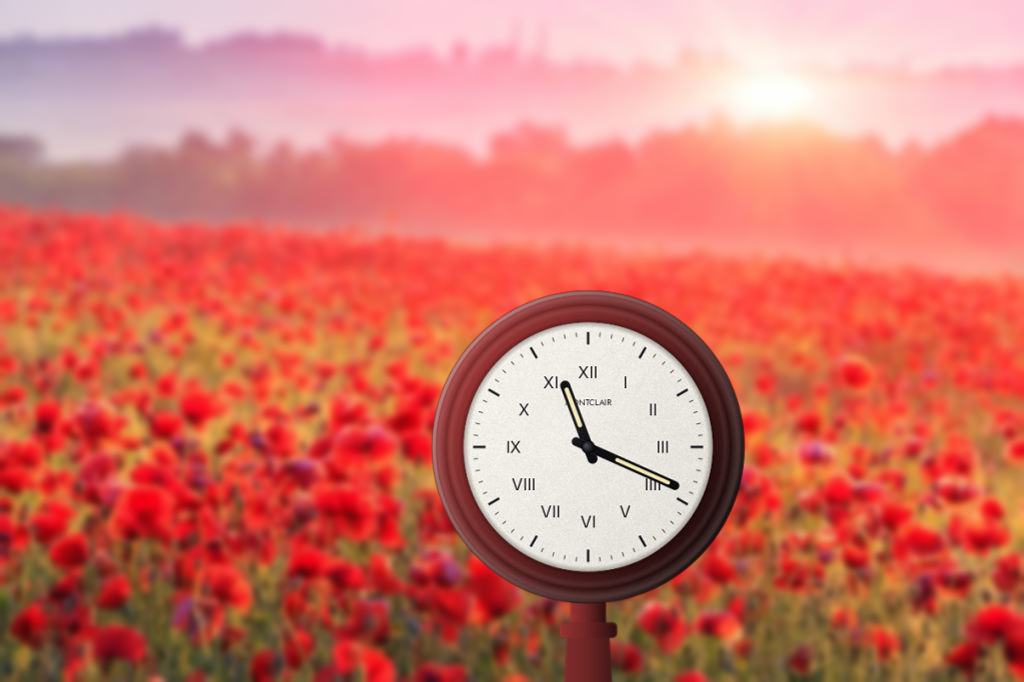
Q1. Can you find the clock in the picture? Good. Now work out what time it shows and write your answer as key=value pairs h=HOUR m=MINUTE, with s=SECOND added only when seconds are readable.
h=11 m=19
